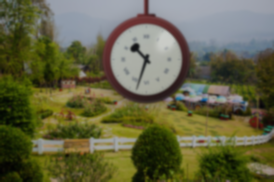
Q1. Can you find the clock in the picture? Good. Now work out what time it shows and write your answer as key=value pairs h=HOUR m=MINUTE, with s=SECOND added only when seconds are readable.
h=10 m=33
